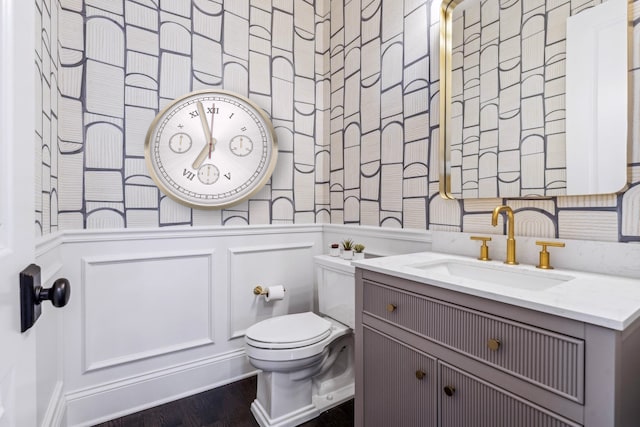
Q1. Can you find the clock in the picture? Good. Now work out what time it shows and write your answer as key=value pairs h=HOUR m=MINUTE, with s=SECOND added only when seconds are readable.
h=6 m=57
